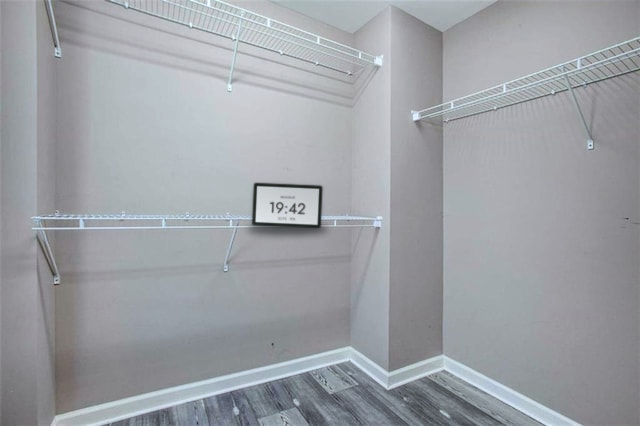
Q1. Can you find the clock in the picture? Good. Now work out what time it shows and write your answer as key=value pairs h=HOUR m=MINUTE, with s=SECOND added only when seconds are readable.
h=19 m=42
